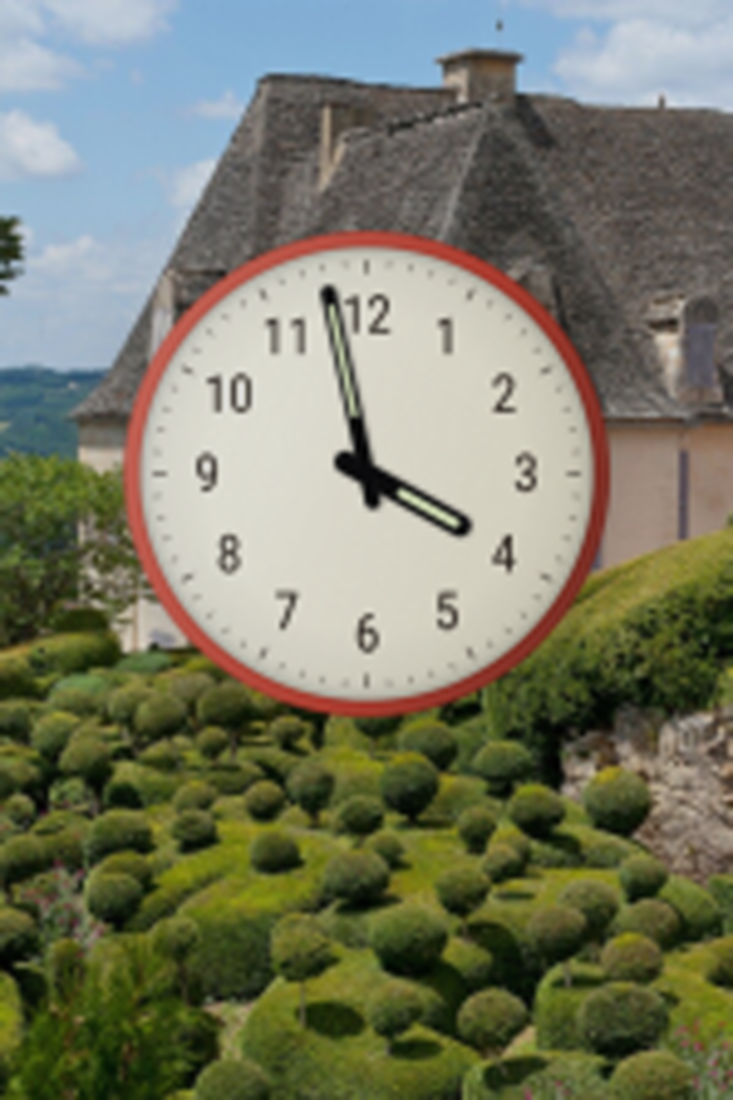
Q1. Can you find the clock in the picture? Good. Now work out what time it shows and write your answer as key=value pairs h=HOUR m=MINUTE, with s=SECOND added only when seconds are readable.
h=3 m=58
